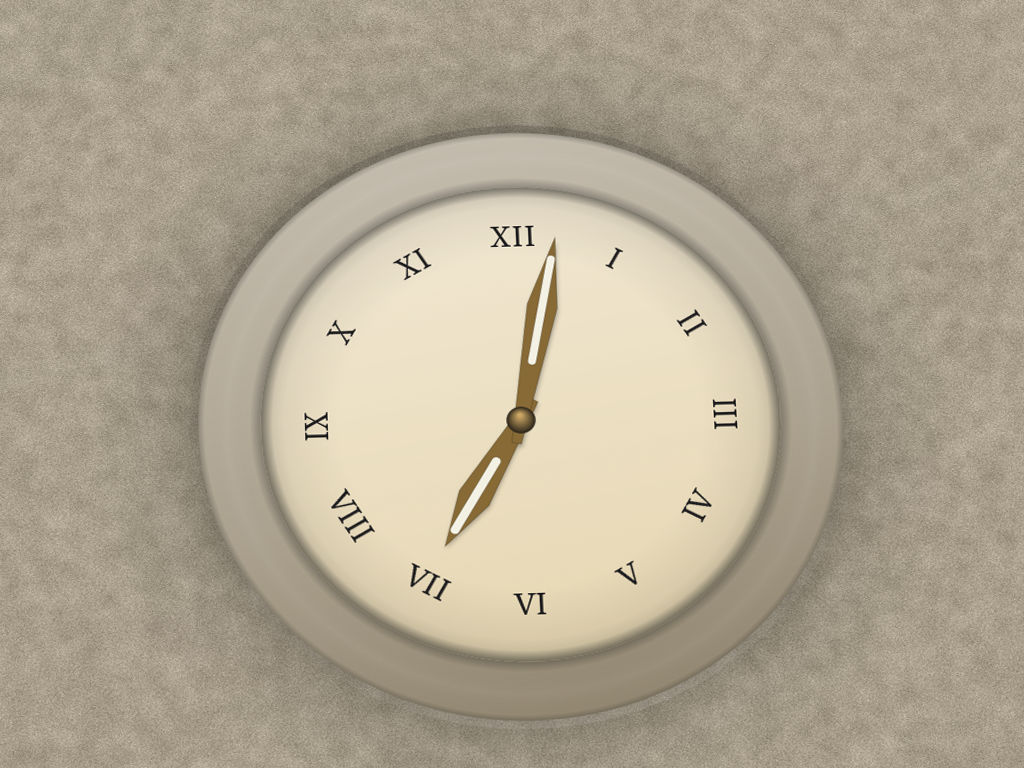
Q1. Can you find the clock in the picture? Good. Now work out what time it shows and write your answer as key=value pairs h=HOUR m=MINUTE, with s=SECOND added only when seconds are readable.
h=7 m=2
